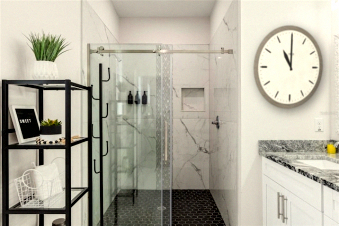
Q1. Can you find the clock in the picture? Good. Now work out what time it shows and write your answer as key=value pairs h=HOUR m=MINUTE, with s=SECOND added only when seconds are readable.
h=11 m=0
